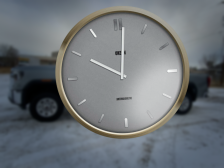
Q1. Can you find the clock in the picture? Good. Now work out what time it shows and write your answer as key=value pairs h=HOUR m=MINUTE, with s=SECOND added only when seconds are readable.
h=10 m=1
